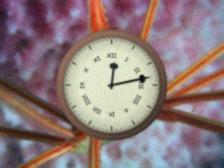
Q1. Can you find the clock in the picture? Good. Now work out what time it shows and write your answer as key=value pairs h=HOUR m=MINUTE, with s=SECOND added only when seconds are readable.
h=12 m=13
